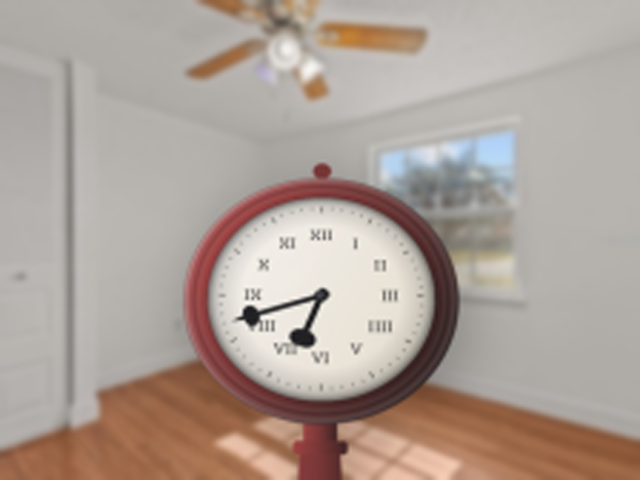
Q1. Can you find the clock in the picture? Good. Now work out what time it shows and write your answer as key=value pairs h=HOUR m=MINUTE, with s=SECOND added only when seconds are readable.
h=6 m=42
